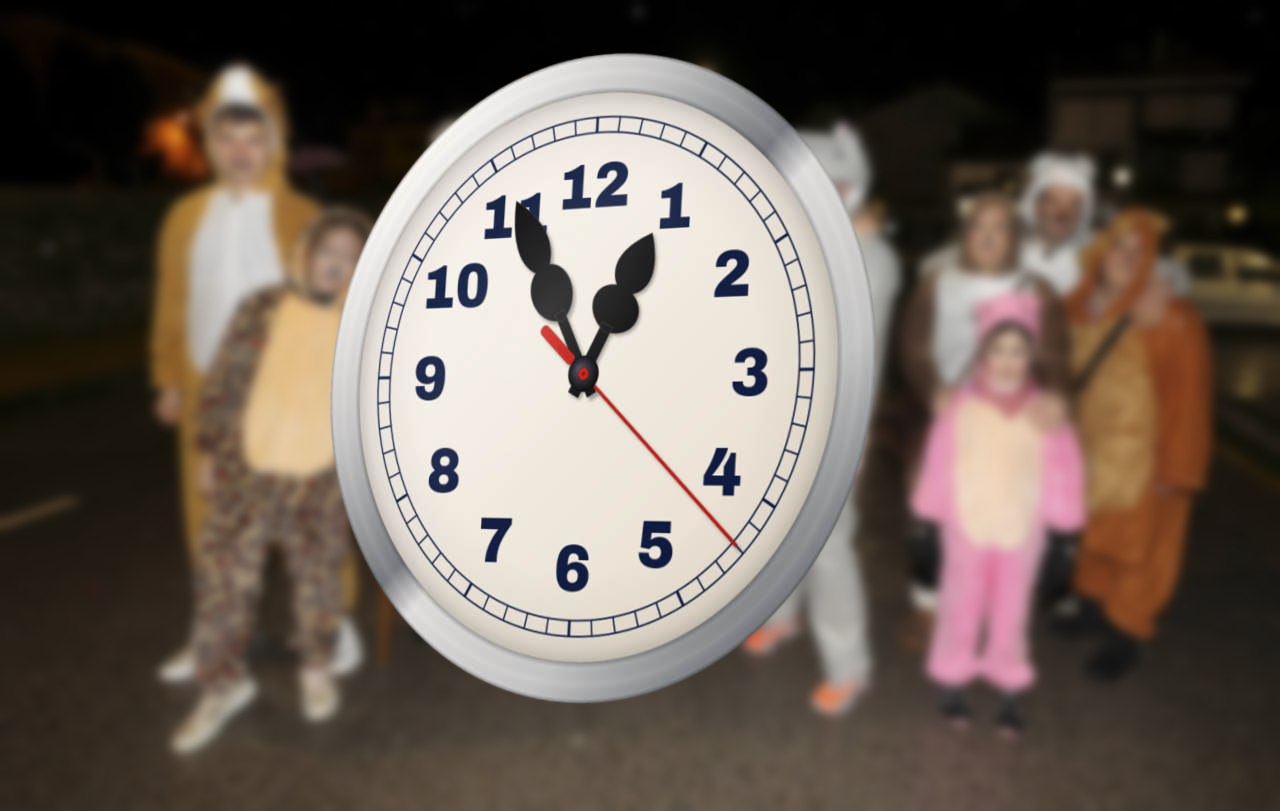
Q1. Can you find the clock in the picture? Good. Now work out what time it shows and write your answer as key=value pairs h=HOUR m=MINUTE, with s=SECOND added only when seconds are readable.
h=12 m=55 s=22
